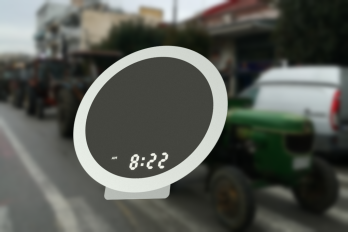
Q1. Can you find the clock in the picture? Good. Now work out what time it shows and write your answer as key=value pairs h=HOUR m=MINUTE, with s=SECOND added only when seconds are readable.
h=8 m=22
